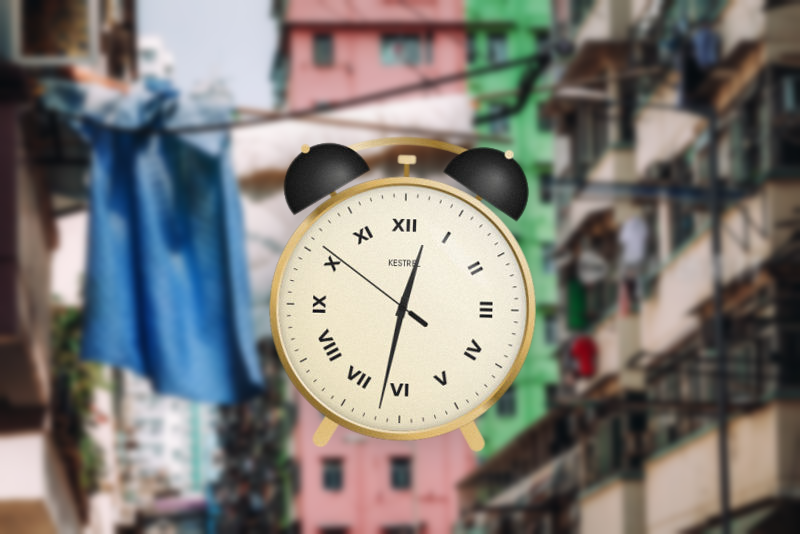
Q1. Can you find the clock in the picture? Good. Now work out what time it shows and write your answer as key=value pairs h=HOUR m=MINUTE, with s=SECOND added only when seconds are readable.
h=12 m=31 s=51
